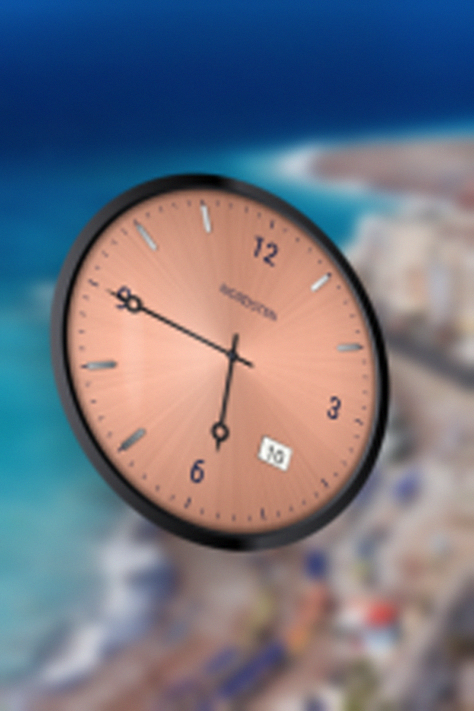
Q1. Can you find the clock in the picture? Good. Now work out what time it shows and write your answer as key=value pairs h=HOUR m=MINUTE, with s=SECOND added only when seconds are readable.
h=5 m=45
